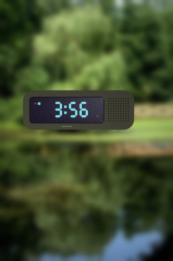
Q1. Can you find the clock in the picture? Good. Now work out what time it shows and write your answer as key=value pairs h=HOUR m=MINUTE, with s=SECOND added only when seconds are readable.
h=3 m=56
